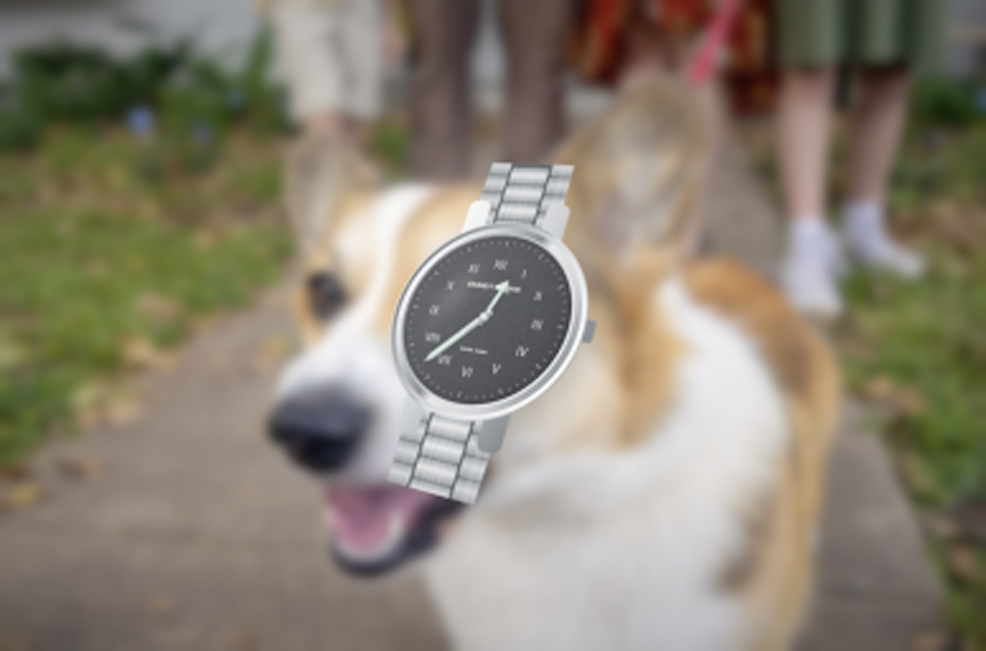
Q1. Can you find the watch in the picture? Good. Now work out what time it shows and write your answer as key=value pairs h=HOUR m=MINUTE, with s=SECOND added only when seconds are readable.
h=12 m=37
